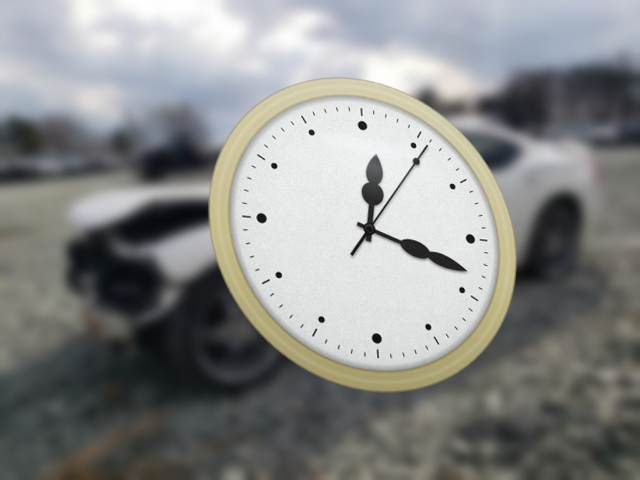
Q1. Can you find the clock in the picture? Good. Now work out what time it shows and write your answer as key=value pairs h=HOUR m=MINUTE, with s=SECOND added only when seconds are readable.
h=12 m=18 s=6
